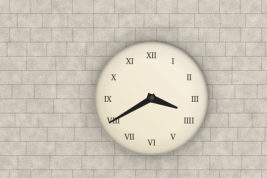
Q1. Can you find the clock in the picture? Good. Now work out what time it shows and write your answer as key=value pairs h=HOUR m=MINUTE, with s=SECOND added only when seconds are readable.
h=3 m=40
